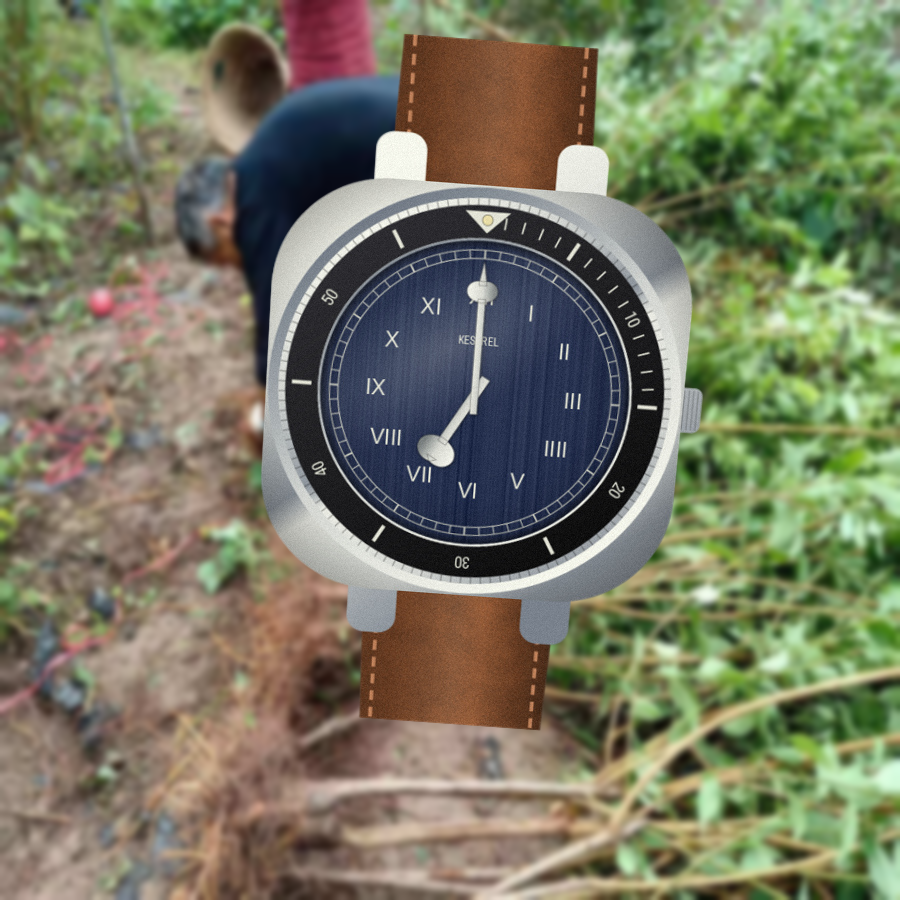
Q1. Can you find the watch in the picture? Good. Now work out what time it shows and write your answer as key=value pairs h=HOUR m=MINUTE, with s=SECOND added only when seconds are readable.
h=7 m=0
